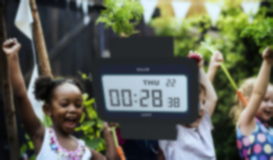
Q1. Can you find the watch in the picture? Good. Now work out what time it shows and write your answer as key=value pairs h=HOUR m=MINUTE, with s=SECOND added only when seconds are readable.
h=0 m=28
